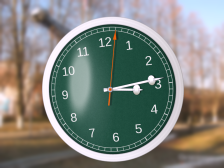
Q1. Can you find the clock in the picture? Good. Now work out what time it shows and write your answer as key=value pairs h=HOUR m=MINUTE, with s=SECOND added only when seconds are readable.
h=3 m=14 s=2
